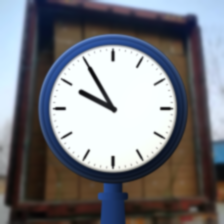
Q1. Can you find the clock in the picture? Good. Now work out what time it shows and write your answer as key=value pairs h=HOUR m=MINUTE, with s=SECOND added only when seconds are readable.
h=9 m=55
